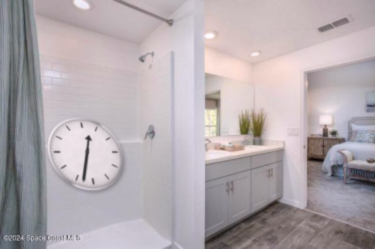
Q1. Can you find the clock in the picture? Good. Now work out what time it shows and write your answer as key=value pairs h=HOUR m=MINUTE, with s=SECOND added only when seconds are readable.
h=12 m=33
